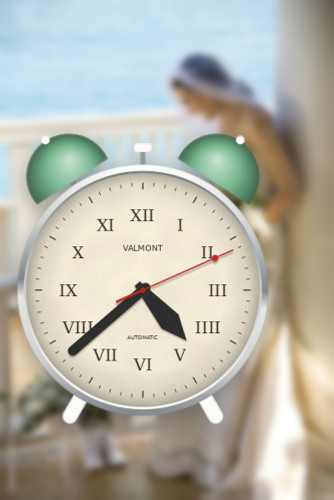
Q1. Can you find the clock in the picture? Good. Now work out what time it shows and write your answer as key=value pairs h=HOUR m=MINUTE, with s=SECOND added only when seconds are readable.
h=4 m=38 s=11
